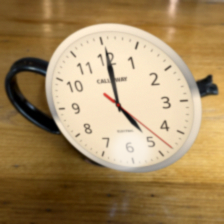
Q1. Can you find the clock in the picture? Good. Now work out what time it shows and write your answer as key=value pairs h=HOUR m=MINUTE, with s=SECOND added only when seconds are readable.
h=5 m=0 s=23
